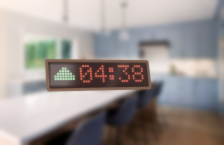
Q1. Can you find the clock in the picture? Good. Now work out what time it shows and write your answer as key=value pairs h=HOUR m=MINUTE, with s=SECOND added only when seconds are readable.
h=4 m=38
